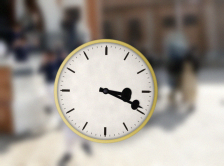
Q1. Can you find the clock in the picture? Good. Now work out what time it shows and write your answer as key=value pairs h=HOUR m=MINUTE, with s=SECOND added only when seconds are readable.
h=3 m=19
